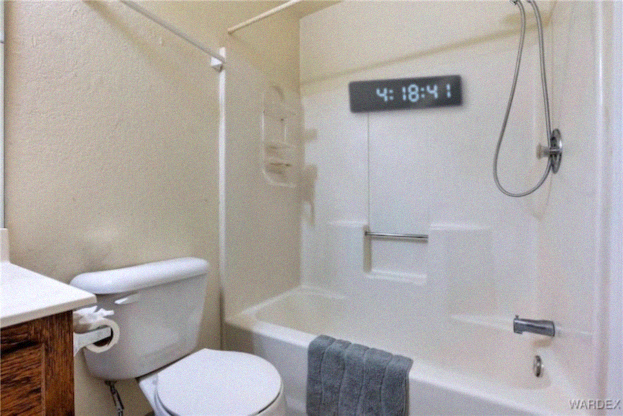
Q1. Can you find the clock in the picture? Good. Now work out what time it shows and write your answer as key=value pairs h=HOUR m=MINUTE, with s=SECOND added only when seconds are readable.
h=4 m=18 s=41
